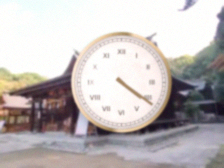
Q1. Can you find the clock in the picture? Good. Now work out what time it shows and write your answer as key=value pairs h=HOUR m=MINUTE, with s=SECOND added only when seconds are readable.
h=4 m=21
